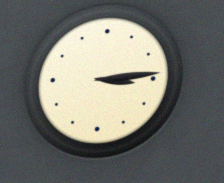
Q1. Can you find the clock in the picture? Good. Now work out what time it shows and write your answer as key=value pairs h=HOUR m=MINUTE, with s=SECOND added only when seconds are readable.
h=3 m=14
